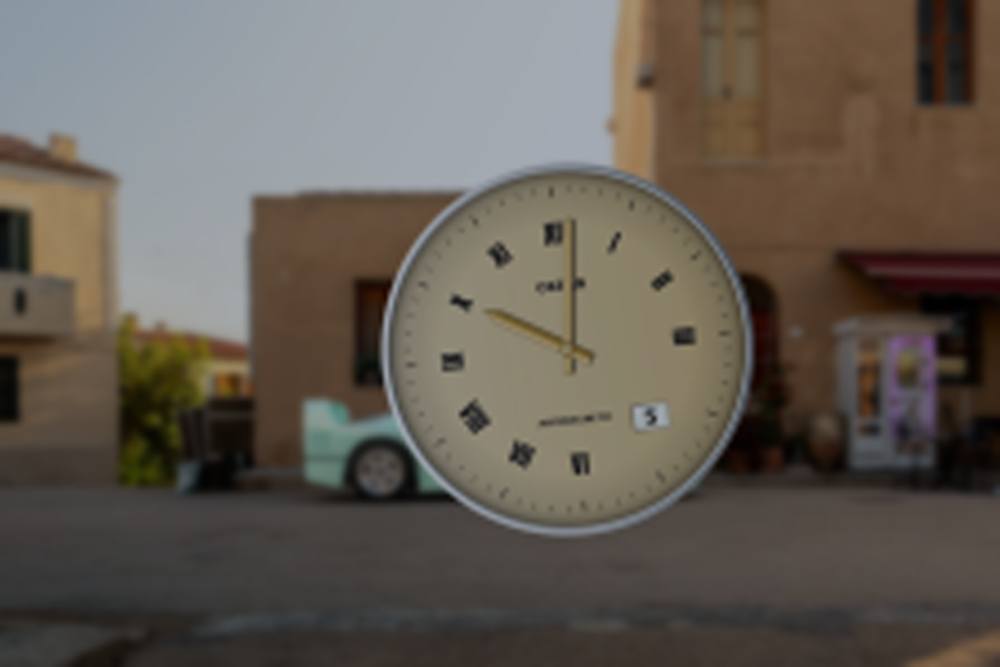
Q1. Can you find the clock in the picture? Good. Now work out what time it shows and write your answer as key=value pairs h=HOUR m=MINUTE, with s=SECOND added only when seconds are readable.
h=10 m=1
